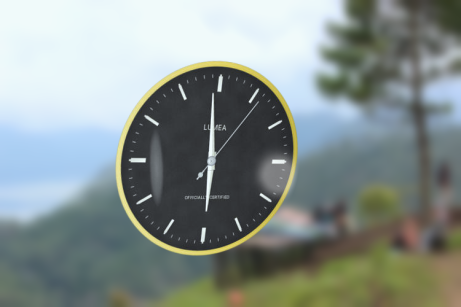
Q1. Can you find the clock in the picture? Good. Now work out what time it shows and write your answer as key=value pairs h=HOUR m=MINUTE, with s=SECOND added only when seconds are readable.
h=5 m=59 s=6
